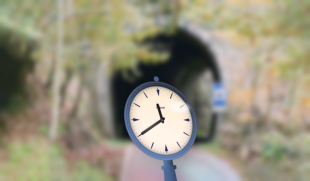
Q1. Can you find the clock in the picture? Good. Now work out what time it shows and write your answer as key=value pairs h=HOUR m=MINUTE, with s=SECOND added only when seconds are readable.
h=11 m=40
